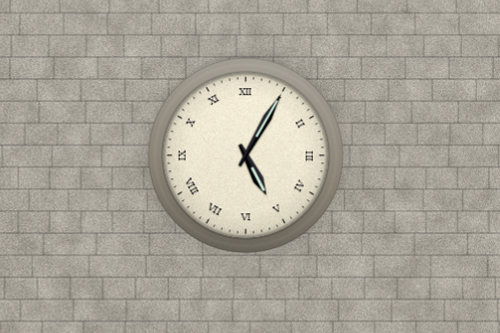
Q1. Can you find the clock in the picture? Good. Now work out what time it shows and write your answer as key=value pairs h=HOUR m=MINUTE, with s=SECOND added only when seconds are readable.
h=5 m=5
